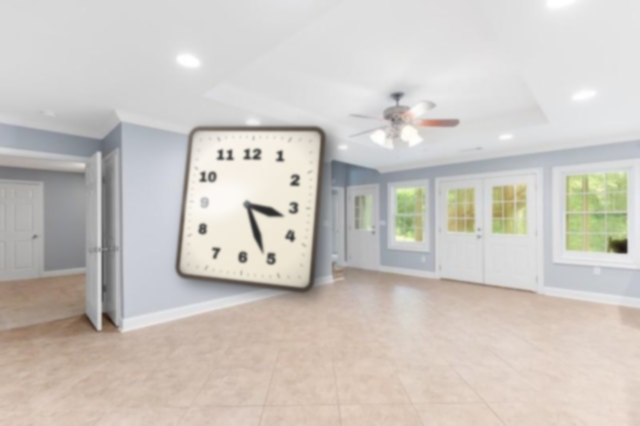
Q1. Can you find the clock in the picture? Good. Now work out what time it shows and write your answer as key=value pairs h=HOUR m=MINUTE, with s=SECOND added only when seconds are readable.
h=3 m=26
